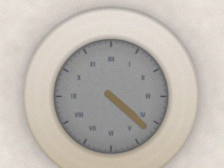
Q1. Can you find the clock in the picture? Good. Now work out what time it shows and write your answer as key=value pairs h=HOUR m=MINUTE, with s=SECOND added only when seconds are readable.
h=4 m=22
